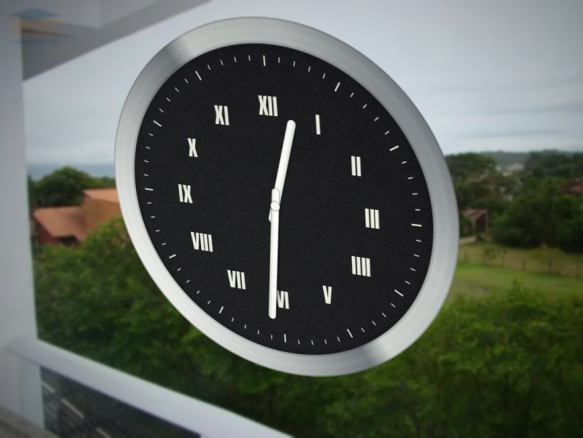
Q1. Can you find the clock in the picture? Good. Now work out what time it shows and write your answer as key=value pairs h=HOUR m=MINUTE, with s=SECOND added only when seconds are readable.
h=12 m=31
